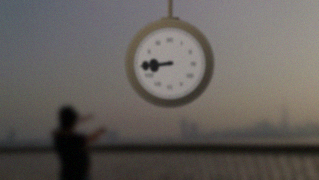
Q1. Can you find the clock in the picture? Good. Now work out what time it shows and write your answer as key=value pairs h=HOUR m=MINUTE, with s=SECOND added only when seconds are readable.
h=8 m=44
